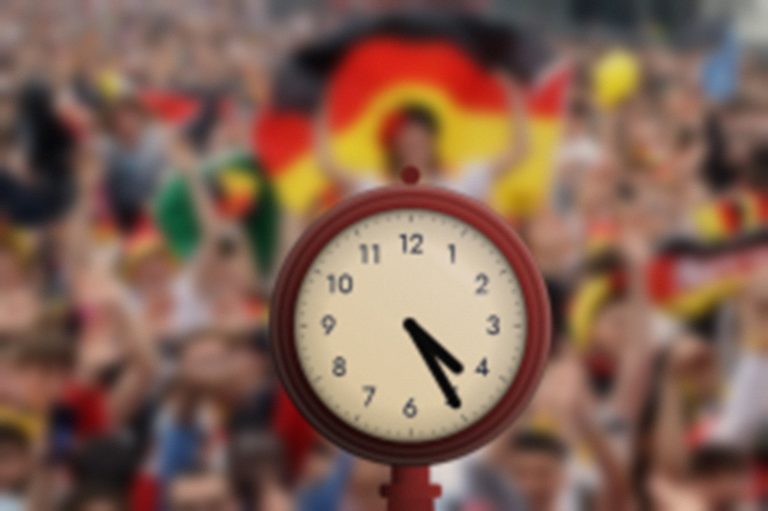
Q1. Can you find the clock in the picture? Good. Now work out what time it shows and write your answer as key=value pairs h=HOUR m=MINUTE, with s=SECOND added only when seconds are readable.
h=4 m=25
